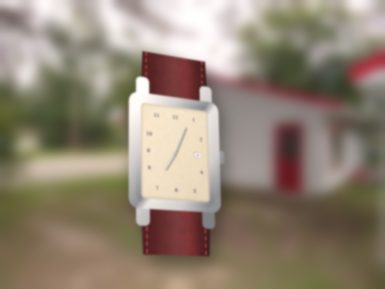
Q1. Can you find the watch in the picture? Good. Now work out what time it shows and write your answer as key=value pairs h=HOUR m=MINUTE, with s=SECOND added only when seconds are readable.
h=7 m=4
